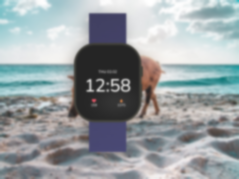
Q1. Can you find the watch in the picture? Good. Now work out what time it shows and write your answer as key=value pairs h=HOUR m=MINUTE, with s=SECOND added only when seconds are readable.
h=12 m=58
